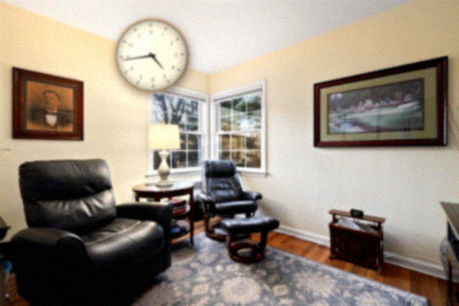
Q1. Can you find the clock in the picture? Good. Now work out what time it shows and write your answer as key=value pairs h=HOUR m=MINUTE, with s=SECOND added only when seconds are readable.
h=4 m=44
